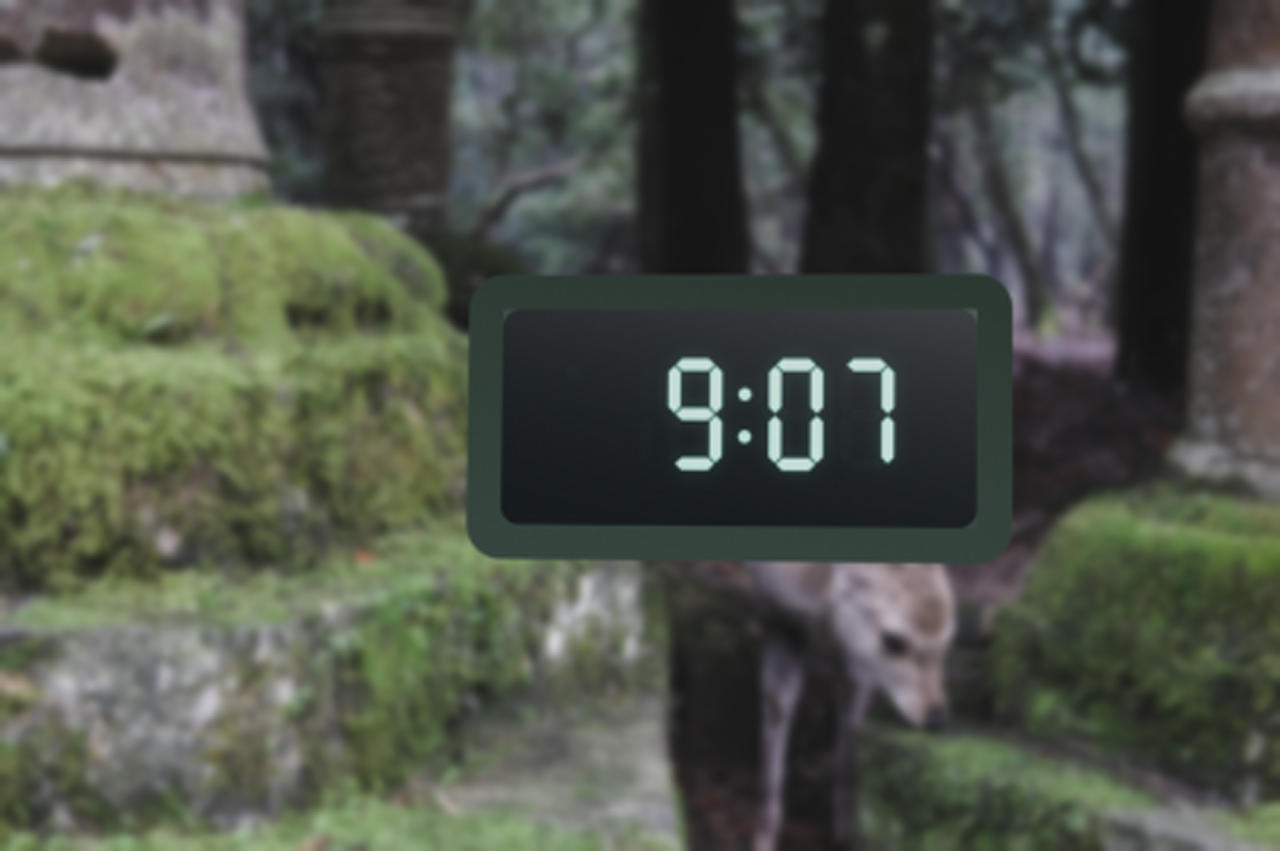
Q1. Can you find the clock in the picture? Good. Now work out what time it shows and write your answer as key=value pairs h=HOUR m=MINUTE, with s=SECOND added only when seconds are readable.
h=9 m=7
